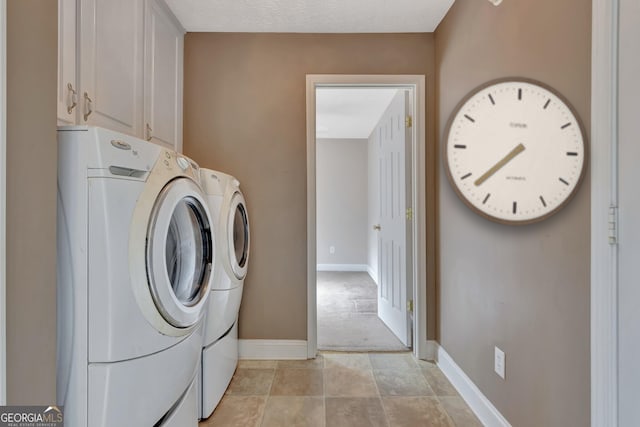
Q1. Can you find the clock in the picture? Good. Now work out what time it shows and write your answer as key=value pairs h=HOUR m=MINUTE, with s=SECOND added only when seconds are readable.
h=7 m=38
